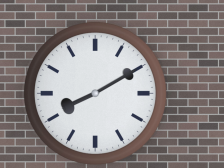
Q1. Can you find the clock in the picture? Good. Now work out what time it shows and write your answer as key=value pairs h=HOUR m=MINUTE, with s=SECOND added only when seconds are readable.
h=8 m=10
